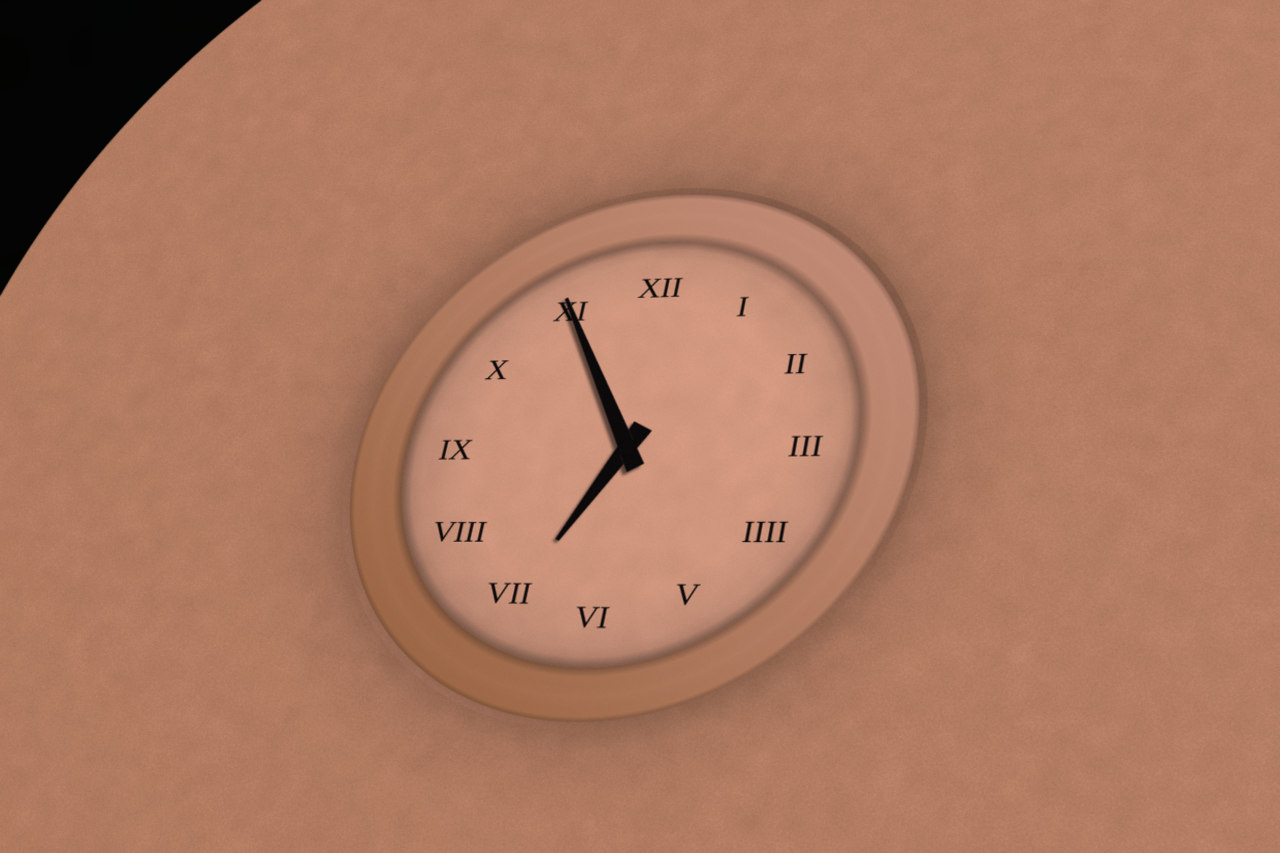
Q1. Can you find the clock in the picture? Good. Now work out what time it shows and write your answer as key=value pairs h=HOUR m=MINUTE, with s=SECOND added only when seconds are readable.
h=6 m=55
